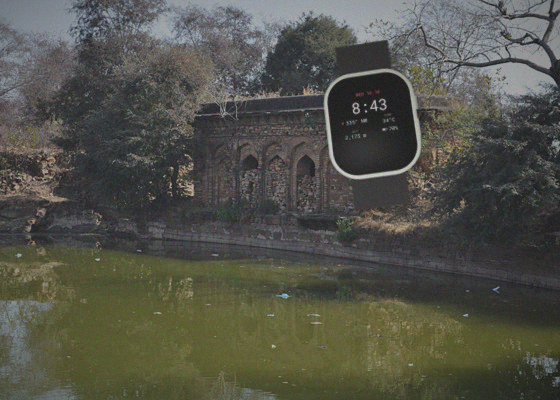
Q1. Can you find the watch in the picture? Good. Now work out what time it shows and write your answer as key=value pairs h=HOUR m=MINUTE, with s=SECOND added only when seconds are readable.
h=8 m=43
